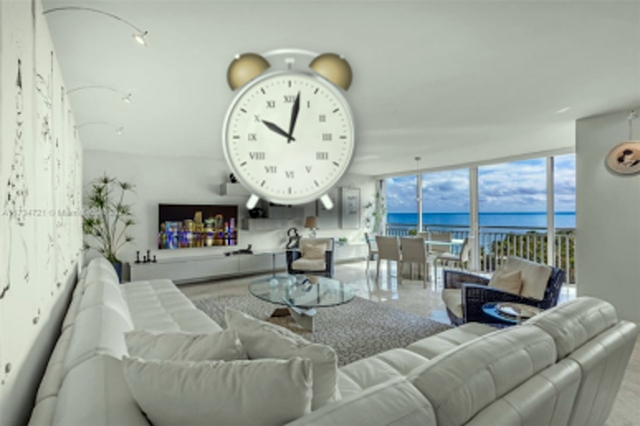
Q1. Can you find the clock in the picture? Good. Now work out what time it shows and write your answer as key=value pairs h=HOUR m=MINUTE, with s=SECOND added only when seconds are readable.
h=10 m=2
